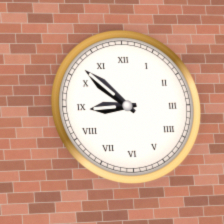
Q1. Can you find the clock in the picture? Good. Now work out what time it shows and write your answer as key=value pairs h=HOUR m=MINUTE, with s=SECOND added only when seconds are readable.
h=8 m=52
